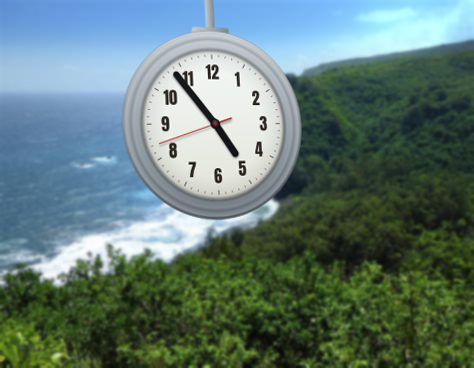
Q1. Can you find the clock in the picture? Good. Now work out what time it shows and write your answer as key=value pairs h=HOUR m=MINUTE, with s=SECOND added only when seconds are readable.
h=4 m=53 s=42
